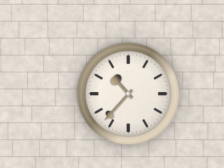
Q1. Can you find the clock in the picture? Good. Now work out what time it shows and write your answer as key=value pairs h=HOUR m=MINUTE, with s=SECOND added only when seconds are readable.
h=10 m=37
